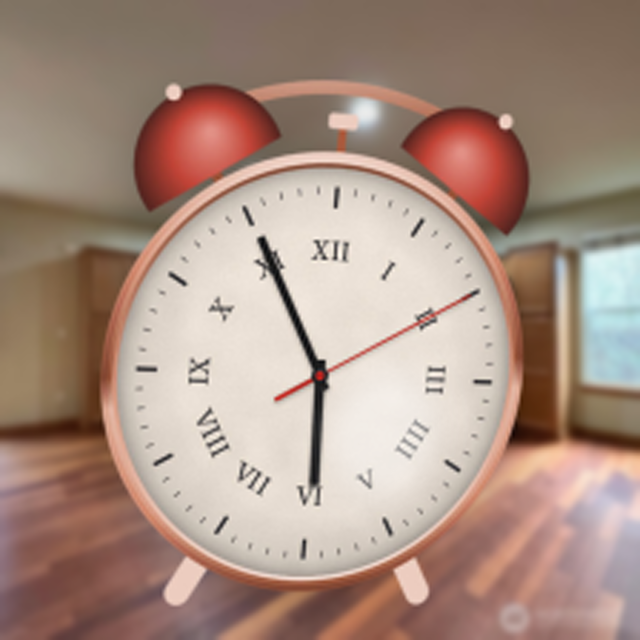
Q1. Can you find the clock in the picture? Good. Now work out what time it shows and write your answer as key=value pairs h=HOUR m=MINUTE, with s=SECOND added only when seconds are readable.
h=5 m=55 s=10
